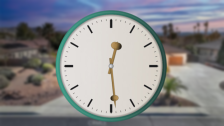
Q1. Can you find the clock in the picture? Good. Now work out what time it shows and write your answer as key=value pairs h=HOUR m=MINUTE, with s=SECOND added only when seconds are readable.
h=12 m=29
